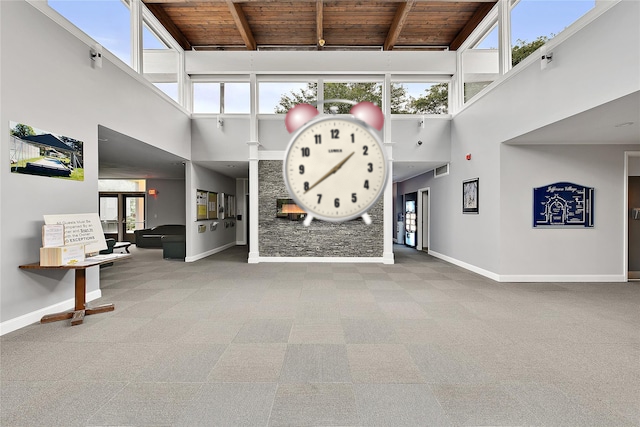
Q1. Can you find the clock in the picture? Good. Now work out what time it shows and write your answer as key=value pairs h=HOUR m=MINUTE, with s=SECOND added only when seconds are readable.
h=1 m=39
